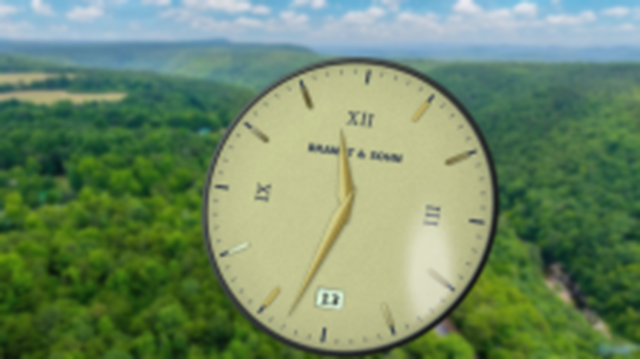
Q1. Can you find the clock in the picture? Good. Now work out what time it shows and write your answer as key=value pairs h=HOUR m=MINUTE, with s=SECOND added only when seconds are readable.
h=11 m=33
